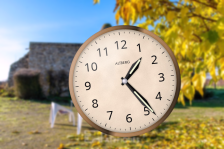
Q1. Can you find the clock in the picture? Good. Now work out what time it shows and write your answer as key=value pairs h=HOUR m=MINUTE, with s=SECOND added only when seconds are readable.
h=1 m=24
